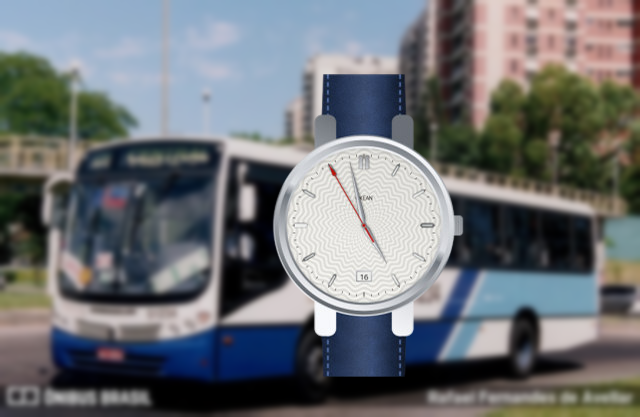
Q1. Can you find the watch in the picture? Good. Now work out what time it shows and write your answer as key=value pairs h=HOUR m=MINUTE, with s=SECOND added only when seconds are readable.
h=4 m=57 s=55
